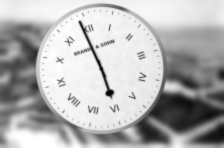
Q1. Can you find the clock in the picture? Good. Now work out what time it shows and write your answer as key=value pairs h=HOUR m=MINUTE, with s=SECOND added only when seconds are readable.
h=5 m=59
